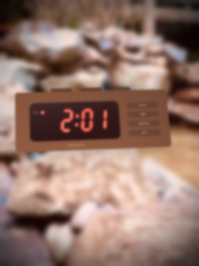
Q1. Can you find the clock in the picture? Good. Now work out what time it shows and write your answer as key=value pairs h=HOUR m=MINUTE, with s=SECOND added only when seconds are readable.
h=2 m=1
